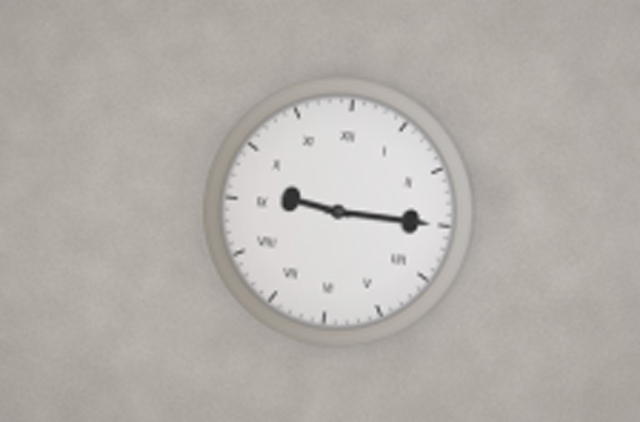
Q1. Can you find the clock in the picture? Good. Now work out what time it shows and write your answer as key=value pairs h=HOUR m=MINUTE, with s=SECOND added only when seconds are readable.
h=9 m=15
